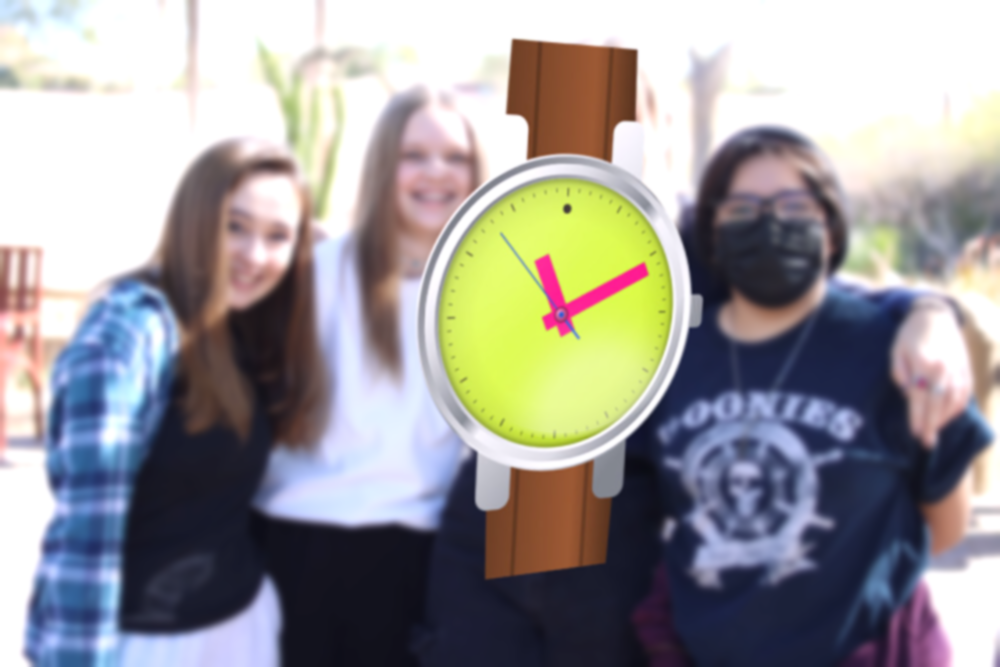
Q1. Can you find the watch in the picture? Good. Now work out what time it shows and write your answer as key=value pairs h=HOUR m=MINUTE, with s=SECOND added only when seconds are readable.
h=11 m=10 s=53
